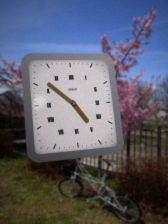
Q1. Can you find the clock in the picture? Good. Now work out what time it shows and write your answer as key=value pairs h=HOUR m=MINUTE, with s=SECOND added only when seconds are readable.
h=4 m=52
